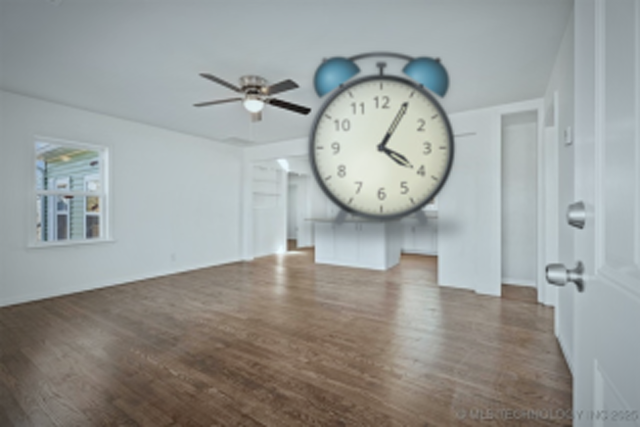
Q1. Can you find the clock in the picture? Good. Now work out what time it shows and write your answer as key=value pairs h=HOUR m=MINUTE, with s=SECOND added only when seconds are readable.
h=4 m=5
